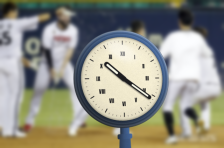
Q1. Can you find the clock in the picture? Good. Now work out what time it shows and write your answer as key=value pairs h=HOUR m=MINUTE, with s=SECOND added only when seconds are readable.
h=10 m=21
